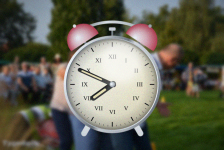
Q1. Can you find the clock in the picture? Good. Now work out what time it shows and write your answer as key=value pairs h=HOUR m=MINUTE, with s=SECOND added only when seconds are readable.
h=7 m=49
